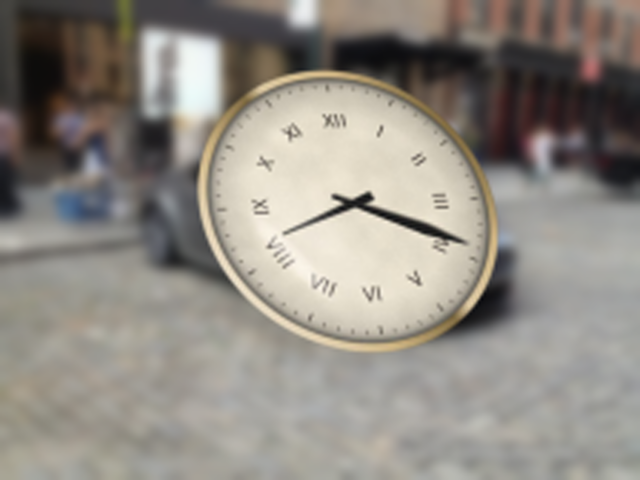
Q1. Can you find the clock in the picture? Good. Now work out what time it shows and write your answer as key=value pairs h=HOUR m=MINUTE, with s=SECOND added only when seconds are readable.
h=8 m=19
